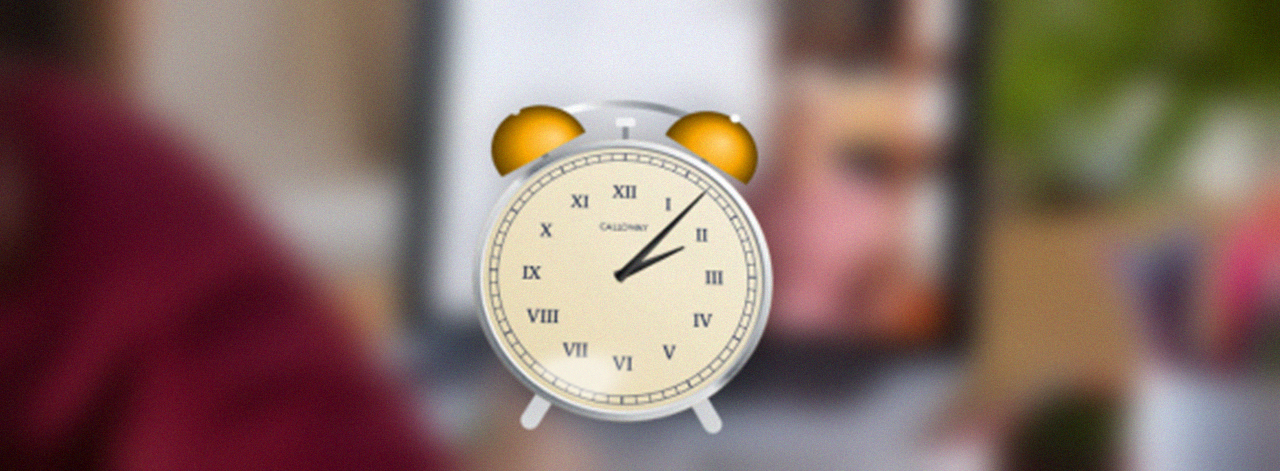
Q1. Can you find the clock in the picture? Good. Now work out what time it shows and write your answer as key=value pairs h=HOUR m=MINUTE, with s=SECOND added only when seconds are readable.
h=2 m=7
